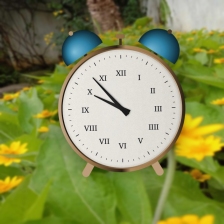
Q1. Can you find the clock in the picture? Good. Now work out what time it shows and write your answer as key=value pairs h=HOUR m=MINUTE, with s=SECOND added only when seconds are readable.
h=9 m=53
